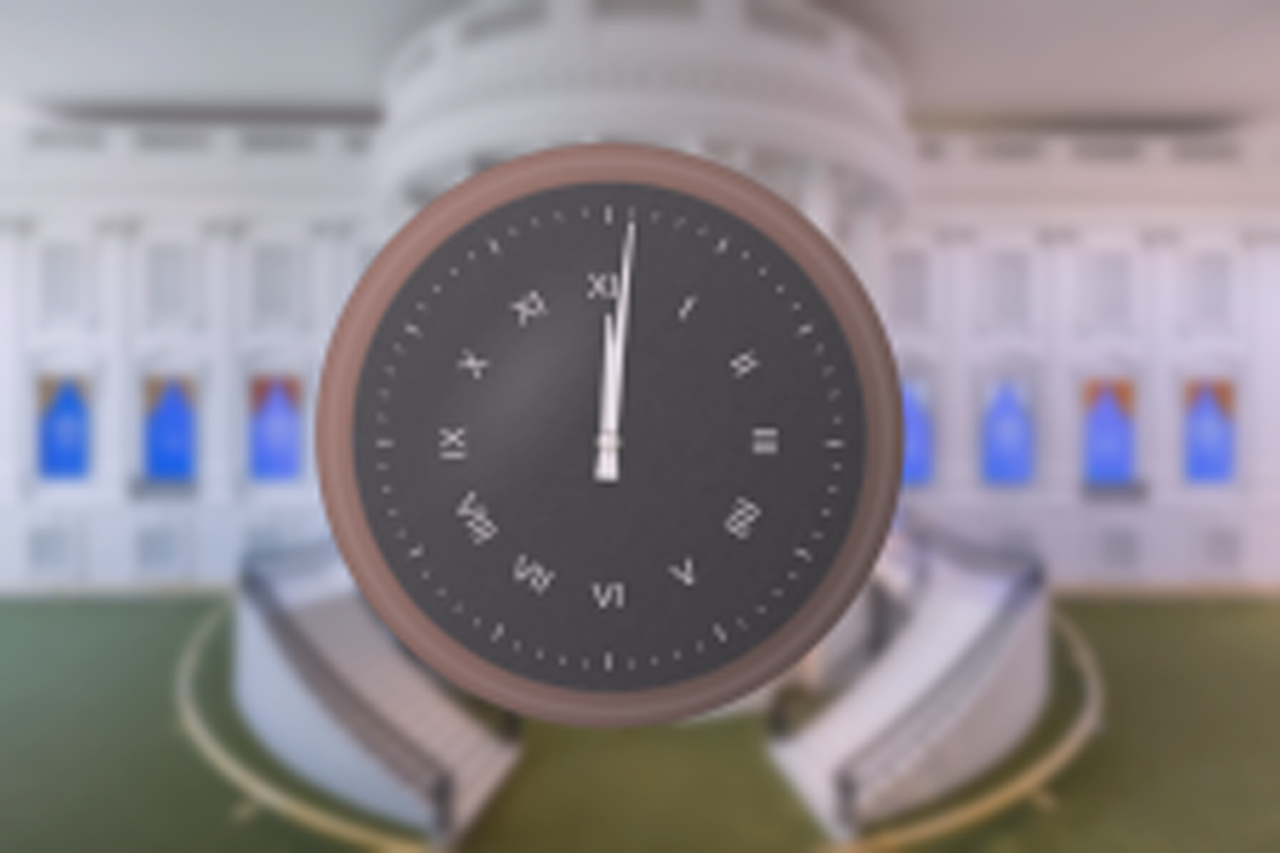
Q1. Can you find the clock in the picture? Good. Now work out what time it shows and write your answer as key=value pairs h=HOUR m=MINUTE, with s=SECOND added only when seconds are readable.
h=12 m=1
